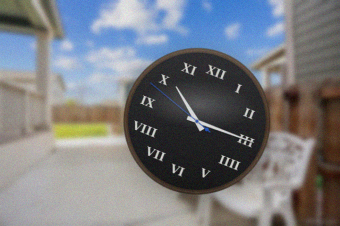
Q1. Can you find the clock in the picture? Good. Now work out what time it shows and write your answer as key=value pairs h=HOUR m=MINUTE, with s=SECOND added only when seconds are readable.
h=10 m=14 s=48
